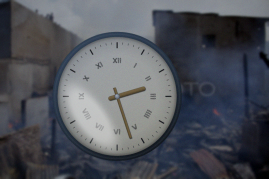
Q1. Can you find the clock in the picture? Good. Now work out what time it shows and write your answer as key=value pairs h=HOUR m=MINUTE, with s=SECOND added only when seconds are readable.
h=2 m=27
